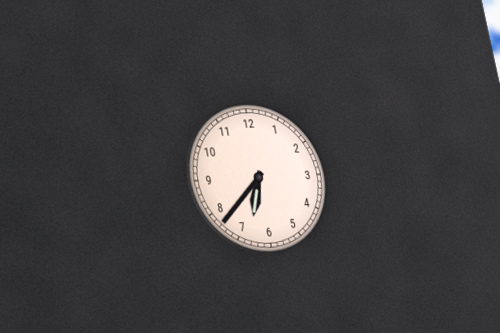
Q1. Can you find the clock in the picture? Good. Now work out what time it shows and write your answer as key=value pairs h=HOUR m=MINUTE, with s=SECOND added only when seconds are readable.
h=6 m=38
